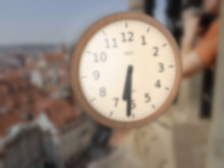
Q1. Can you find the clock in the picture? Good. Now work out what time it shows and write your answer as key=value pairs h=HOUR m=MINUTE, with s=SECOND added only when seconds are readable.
h=6 m=31
